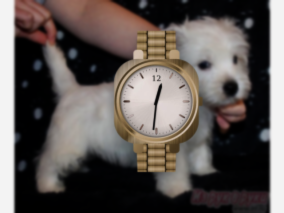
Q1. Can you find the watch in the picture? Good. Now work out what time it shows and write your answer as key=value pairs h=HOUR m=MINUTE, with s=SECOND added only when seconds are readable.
h=12 m=31
